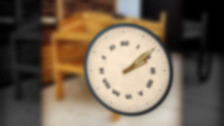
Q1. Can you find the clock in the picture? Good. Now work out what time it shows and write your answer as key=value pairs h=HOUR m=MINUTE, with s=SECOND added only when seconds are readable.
h=2 m=9
